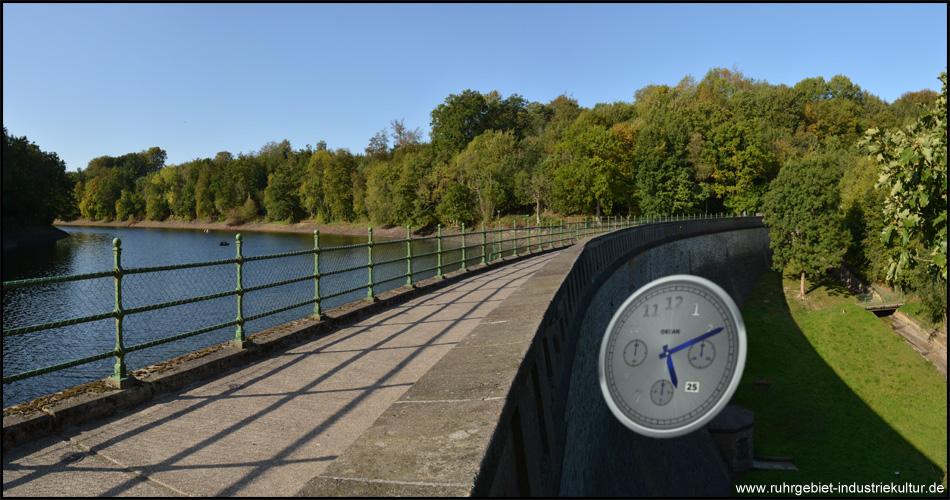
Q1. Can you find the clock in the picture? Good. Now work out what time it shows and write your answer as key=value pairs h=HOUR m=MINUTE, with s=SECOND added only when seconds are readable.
h=5 m=11
